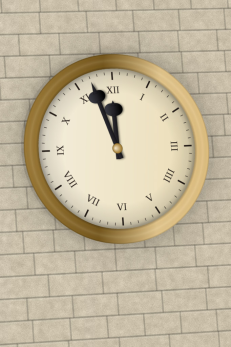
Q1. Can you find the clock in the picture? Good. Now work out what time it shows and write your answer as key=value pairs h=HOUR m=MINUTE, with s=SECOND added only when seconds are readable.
h=11 m=57
